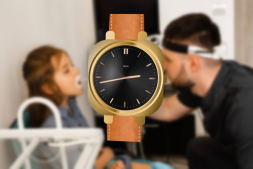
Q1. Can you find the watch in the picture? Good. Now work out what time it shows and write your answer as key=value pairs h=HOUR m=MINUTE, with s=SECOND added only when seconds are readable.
h=2 m=43
